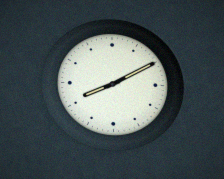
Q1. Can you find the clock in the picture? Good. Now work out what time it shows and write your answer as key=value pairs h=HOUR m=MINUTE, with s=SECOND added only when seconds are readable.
h=8 m=10
